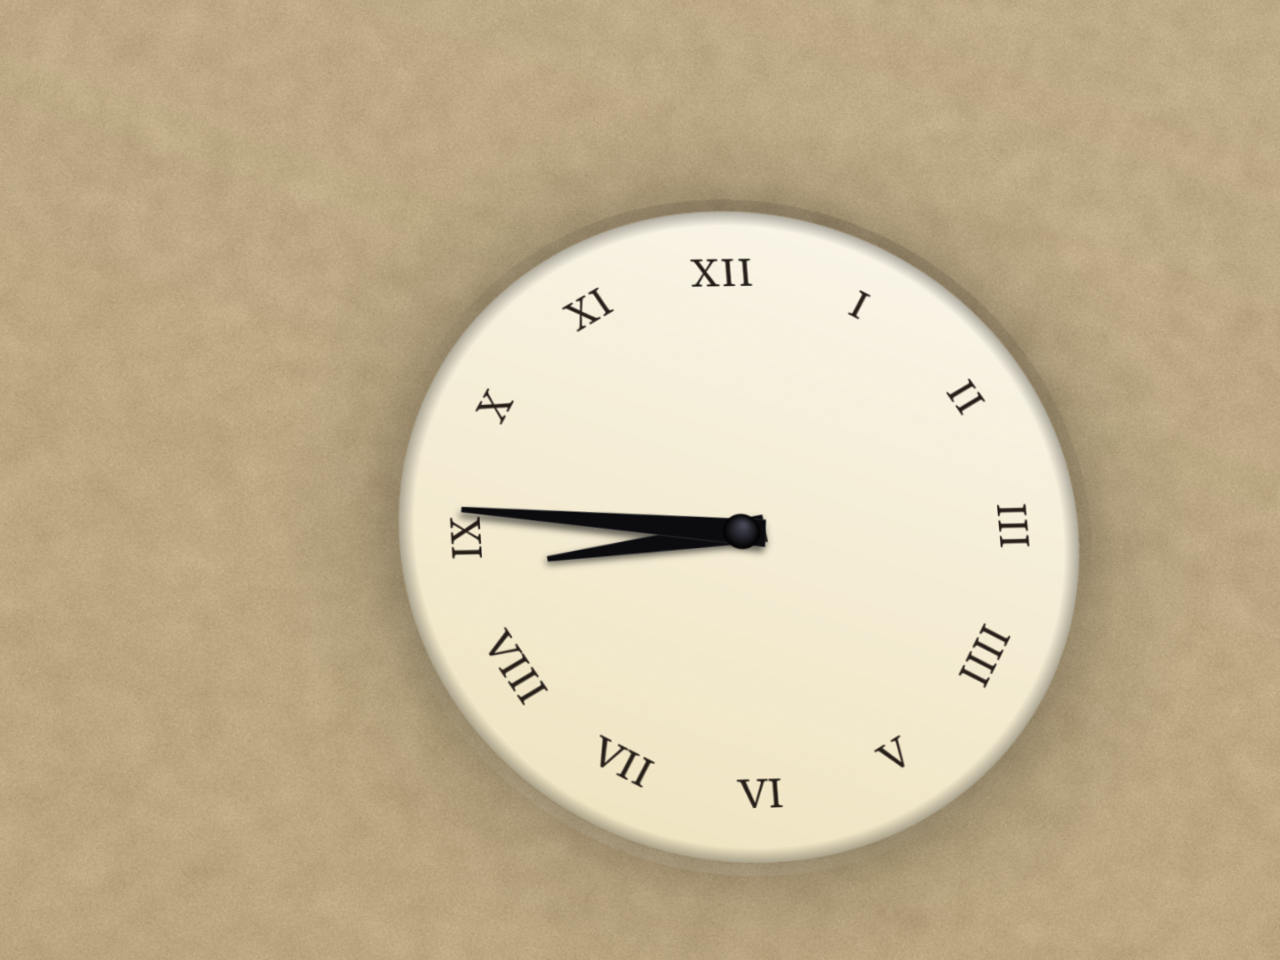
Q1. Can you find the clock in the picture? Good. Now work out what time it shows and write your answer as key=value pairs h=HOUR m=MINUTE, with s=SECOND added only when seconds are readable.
h=8 m=46
